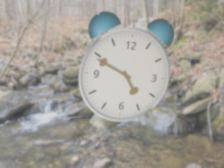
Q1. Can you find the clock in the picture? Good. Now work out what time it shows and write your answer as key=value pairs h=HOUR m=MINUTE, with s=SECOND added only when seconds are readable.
h=4 m=49
